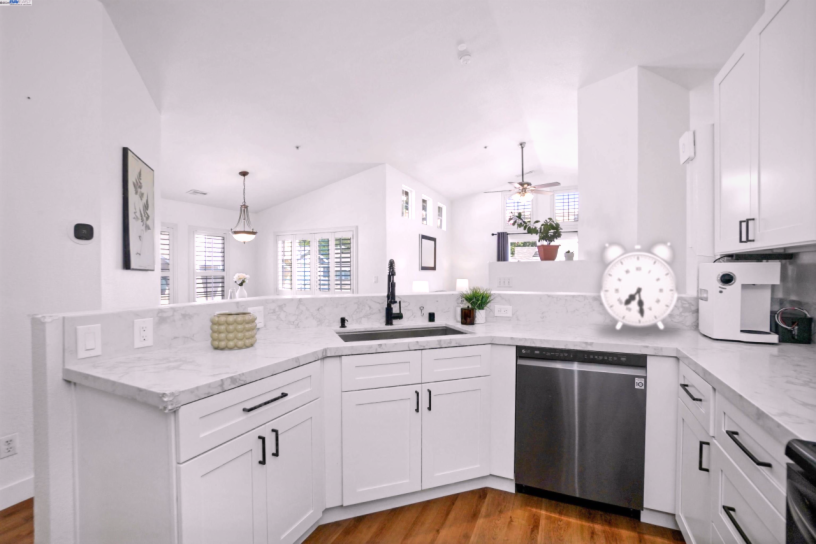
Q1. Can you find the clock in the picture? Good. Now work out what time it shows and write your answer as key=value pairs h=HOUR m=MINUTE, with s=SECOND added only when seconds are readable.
h=7 m=29
